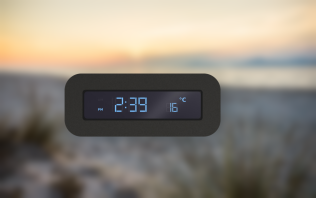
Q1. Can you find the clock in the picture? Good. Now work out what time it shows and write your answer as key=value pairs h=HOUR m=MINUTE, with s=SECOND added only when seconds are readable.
h=2 m=39
